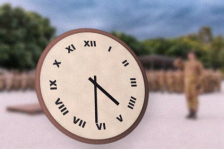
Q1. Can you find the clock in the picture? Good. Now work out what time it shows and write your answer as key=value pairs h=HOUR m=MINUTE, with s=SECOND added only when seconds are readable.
h=4 m=31
